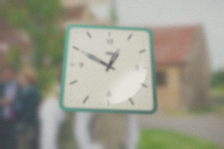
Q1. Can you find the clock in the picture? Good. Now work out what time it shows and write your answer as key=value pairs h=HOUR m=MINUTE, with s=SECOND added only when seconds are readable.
h=12 m=50
